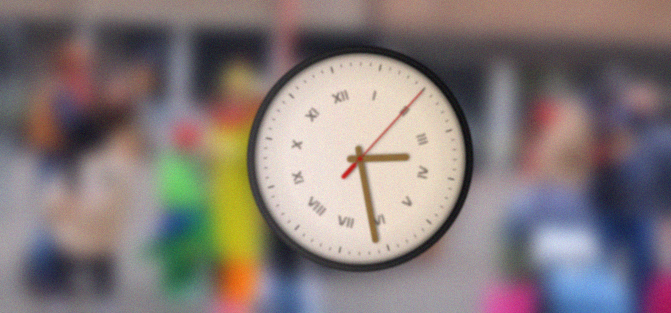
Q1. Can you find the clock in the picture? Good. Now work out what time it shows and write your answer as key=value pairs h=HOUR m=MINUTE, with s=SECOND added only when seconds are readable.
h=3 m=31 s=10
